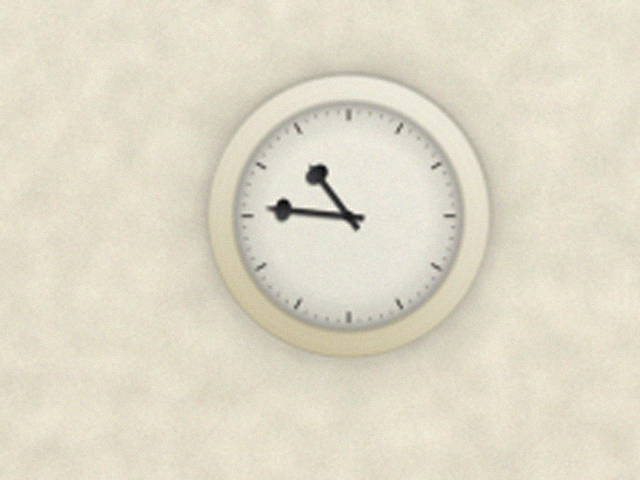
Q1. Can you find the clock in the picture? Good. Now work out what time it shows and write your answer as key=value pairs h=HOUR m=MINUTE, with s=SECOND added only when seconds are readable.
h=10 m=46
